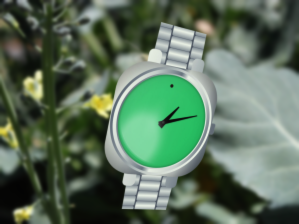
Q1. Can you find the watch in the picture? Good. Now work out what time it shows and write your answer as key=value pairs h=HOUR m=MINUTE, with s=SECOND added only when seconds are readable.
h=1 m=12
